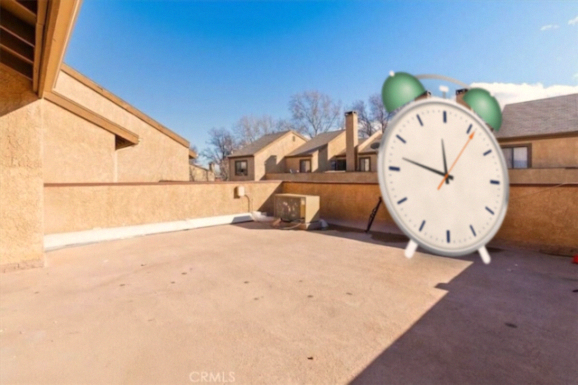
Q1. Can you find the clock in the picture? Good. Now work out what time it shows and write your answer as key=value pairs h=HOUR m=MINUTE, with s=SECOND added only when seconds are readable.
h=11 m=47 s=6
